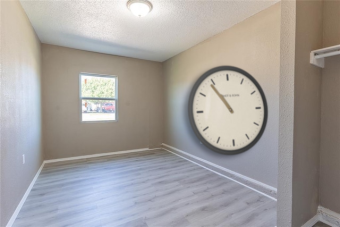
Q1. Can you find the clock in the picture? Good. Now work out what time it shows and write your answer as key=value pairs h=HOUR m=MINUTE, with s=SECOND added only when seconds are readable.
h=10 m=54
